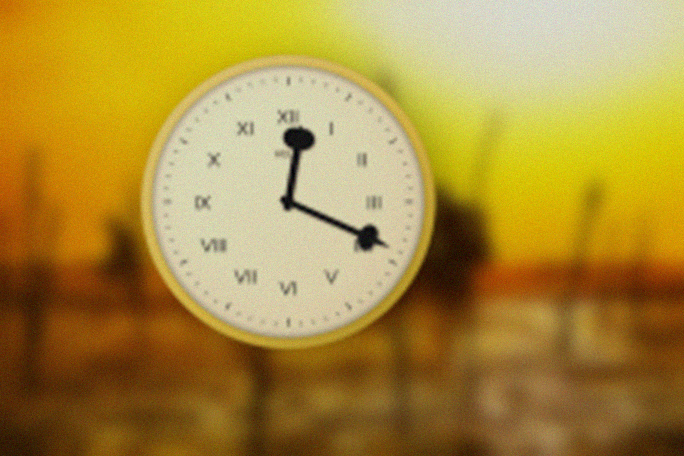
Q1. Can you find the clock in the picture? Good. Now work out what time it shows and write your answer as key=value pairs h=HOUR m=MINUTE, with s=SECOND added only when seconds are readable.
h=12 m=19
